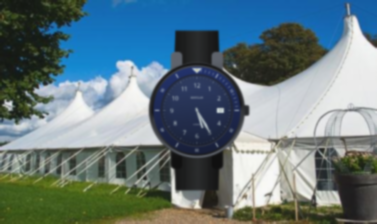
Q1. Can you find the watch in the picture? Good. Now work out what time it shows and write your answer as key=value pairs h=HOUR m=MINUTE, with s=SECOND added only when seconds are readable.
h=5 m=25
